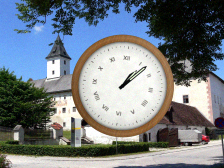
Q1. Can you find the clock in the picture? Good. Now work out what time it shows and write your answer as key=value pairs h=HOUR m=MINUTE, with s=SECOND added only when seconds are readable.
h=1 m=7
